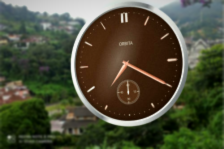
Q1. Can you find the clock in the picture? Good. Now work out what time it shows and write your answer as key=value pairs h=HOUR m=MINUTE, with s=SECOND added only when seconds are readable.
h=7 m=20
